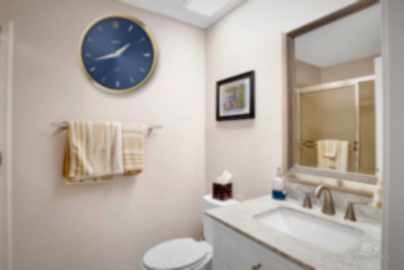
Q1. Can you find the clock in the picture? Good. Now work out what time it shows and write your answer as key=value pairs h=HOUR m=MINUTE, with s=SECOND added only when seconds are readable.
h=1 m=43
